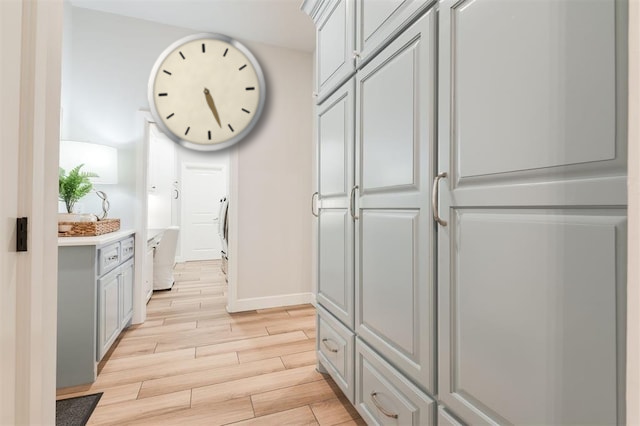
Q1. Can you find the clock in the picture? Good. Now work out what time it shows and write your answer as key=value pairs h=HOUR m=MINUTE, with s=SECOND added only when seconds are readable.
h=5 m=27
